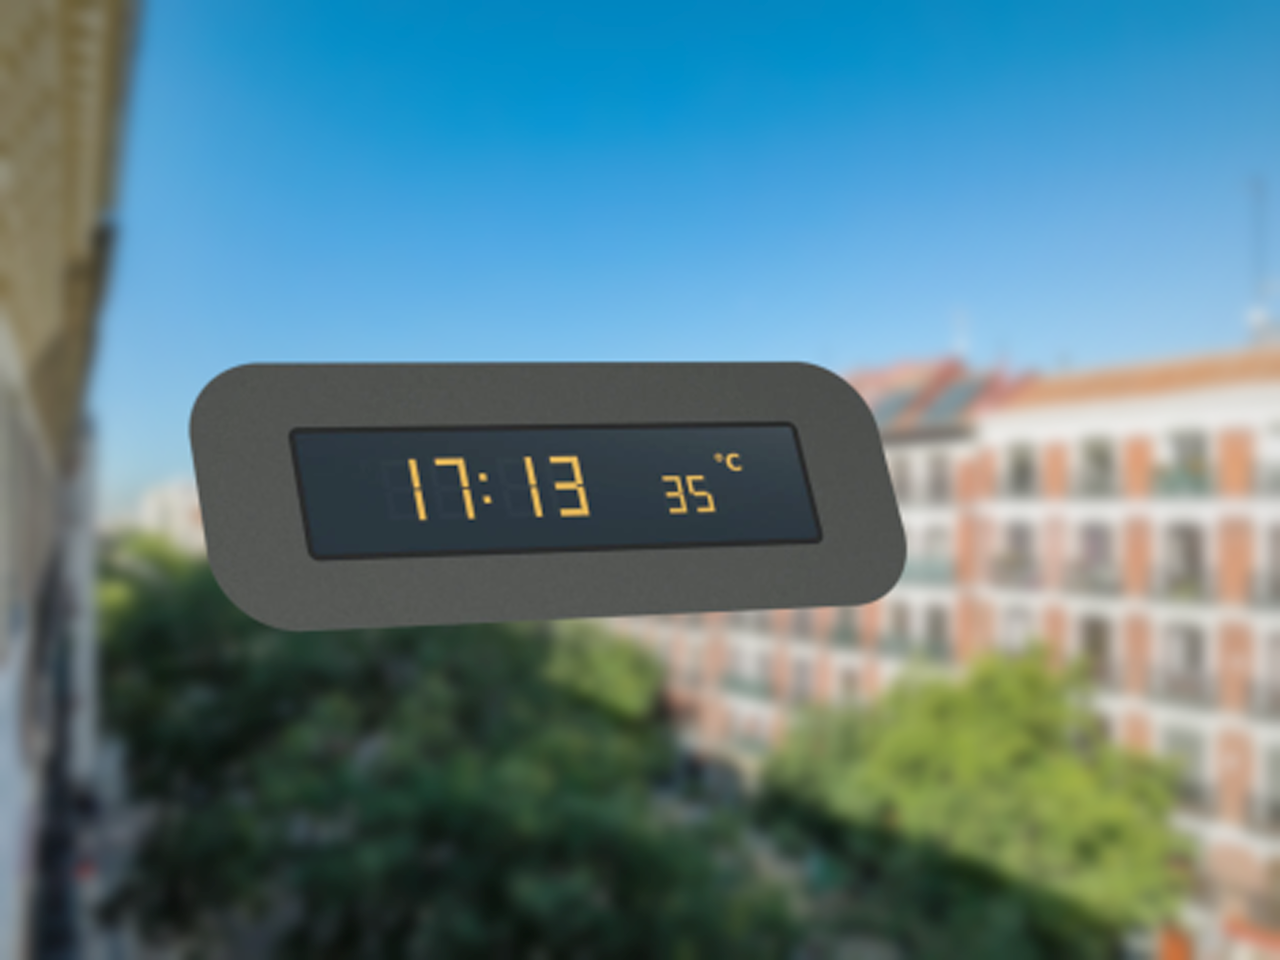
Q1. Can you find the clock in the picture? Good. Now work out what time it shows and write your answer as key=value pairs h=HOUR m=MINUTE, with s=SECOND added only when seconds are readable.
h=17 m=13
